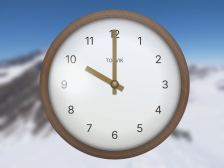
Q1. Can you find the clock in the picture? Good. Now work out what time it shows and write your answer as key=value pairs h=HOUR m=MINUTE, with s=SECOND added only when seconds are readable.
h=10 m=0
